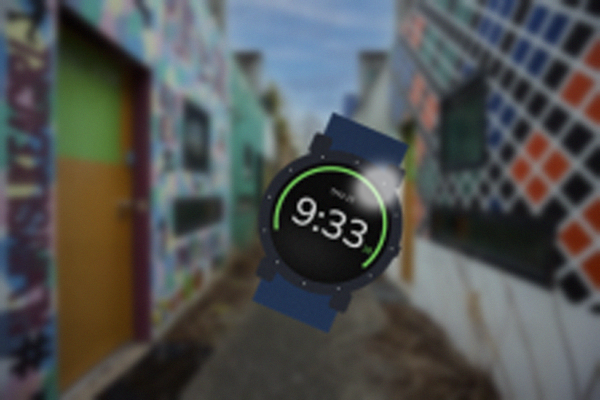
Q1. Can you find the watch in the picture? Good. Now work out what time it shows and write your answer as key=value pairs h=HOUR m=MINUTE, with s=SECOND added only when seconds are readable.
h=9 m=33
